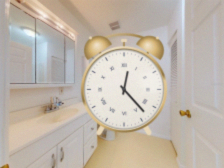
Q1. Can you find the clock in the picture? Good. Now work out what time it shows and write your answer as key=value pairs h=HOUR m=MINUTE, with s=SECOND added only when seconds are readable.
h=12 m=23
